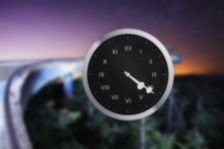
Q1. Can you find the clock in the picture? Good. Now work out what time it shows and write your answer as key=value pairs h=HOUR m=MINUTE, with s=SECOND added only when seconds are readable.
h=4 m=21
